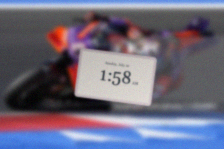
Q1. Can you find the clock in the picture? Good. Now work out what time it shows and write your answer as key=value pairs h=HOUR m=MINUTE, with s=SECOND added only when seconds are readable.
h=1 m=58
